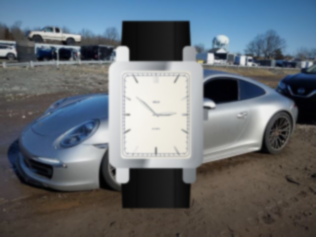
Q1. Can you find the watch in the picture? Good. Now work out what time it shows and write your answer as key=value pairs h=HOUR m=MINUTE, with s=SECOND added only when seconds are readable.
h=2 m=52
